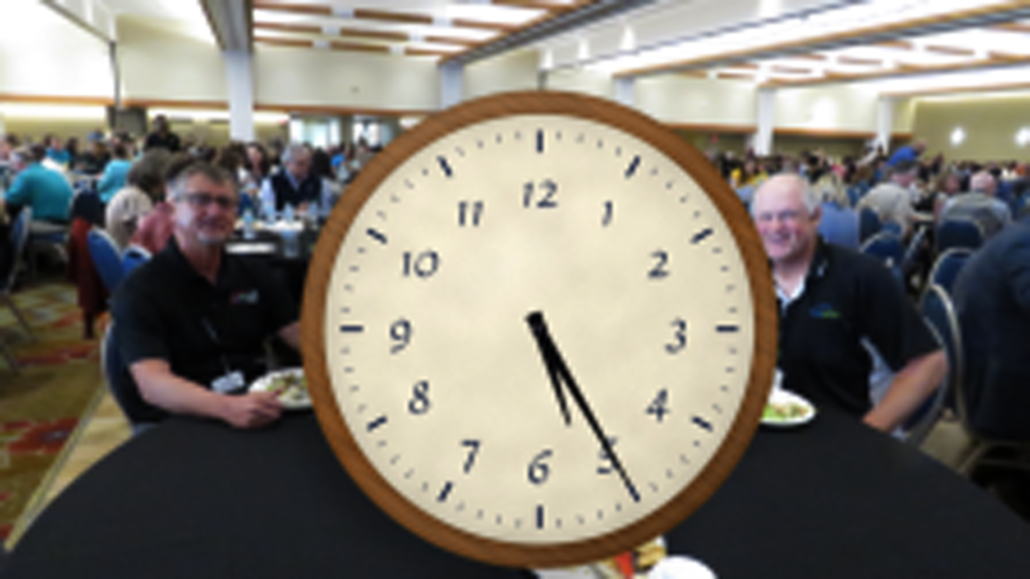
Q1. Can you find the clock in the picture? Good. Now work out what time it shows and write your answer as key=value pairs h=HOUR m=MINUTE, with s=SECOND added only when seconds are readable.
h=5 m=25
